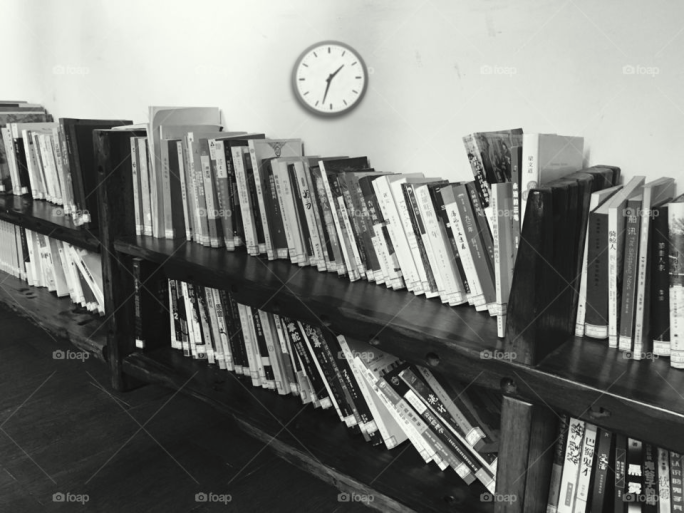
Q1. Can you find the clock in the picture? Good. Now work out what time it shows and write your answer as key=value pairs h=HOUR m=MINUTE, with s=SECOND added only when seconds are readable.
h=1 m=33
